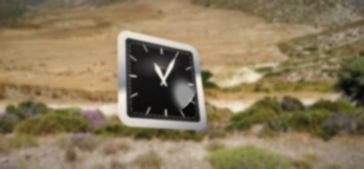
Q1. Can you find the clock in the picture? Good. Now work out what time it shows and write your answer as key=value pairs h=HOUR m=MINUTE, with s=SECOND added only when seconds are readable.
h=11 m=5
